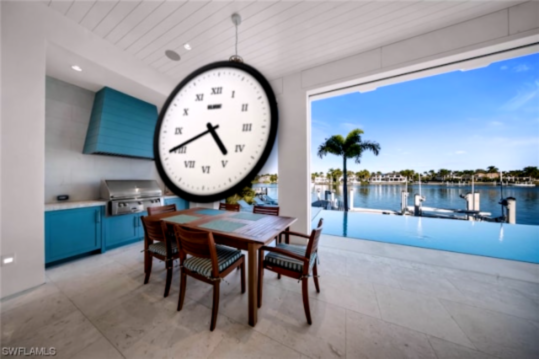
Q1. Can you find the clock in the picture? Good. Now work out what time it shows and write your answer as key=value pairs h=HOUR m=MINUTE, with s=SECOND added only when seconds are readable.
h=4 m=41
